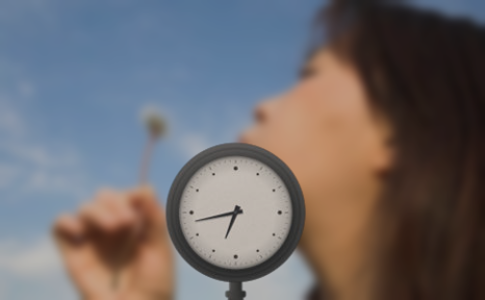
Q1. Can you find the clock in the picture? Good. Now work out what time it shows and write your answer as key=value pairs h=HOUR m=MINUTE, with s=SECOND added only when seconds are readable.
h=6 m=43
